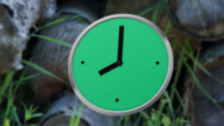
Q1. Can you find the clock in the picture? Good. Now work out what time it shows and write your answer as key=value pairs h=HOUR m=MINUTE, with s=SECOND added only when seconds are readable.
h=8 m=0
